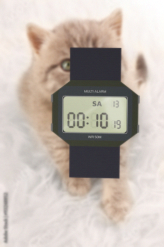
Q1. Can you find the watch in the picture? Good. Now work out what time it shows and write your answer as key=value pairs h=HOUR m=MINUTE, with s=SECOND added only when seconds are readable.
h=0 m=10 s=19
